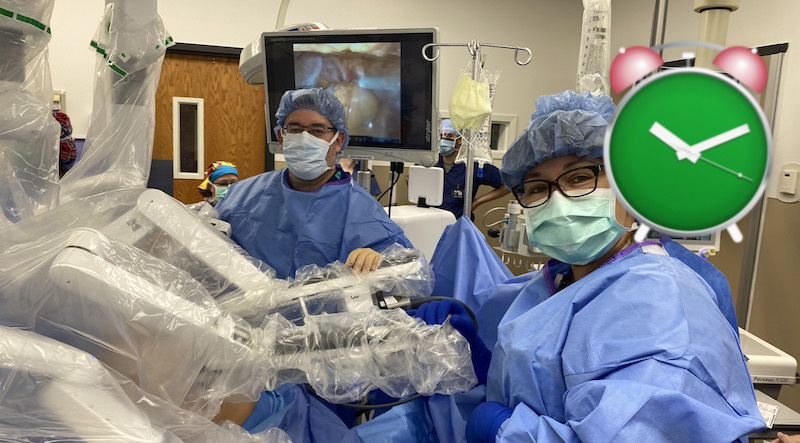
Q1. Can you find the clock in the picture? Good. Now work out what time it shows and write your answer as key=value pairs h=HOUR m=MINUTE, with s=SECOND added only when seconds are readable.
h=10 m=11 s=19
